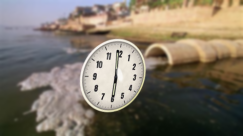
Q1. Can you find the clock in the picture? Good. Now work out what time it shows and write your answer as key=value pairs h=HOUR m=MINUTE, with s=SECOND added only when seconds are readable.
h=5 m=59
